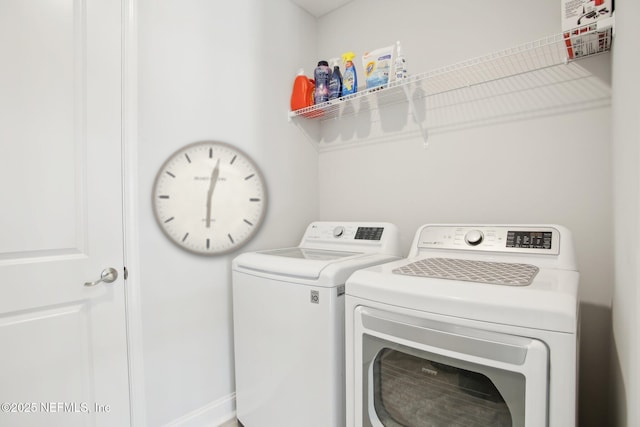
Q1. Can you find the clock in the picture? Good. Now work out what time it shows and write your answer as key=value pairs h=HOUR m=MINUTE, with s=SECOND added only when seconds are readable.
h=6 m=2
